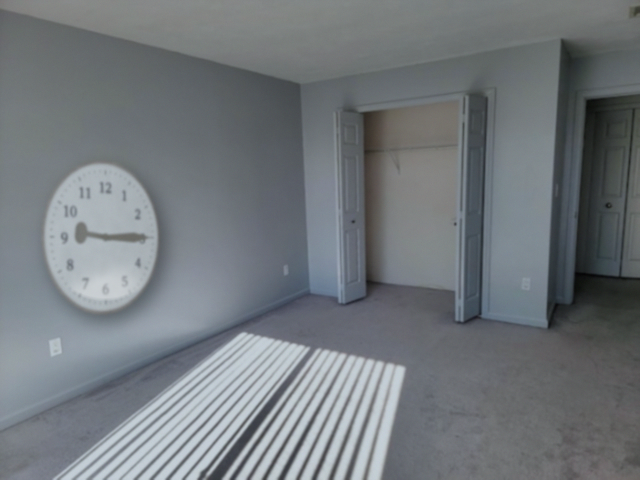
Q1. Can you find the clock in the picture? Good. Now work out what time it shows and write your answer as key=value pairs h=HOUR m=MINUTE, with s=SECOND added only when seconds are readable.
h=9 m=15
